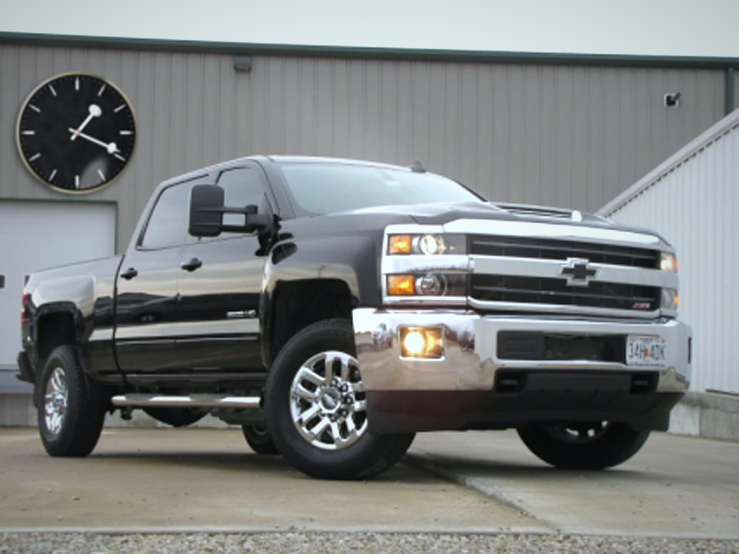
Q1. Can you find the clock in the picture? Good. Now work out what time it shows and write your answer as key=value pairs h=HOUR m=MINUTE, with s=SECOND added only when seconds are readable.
h=1 m=19
